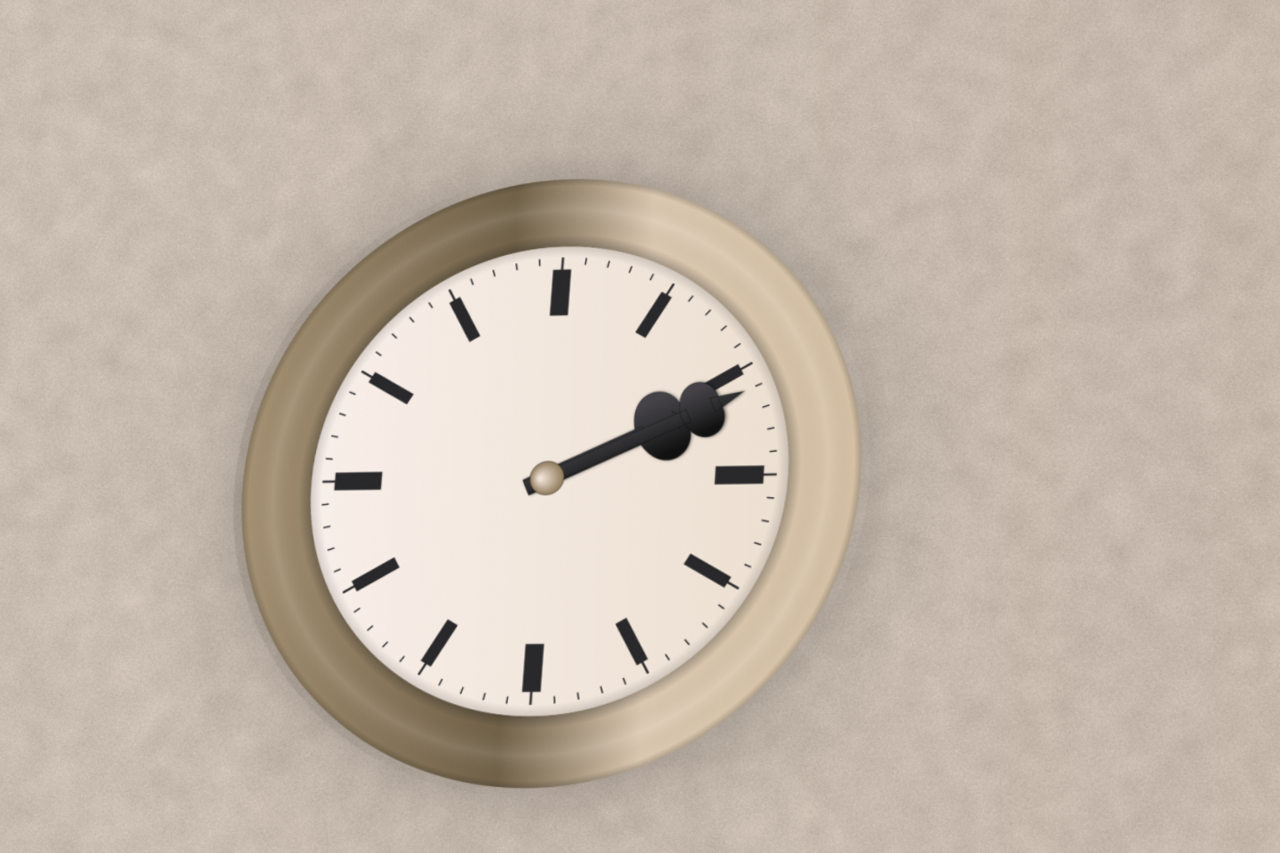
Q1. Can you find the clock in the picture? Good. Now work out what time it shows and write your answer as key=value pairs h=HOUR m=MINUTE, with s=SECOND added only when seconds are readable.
h=2 m=11
